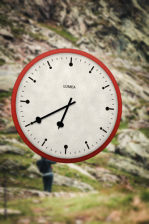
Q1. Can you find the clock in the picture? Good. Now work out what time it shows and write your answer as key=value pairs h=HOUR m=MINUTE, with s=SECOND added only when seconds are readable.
h=6 m=40
